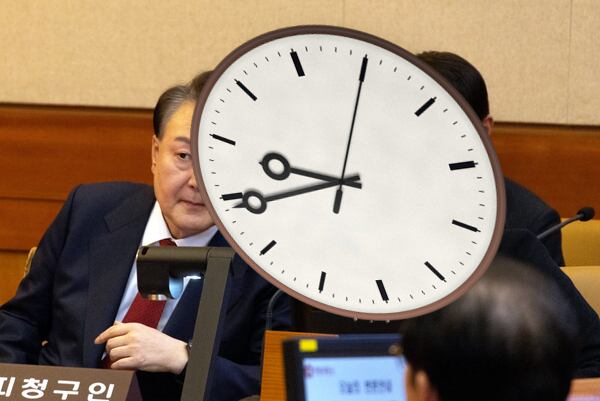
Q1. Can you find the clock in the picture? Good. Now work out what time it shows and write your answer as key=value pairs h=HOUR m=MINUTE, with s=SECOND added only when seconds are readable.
h=9 m=44 s=5
